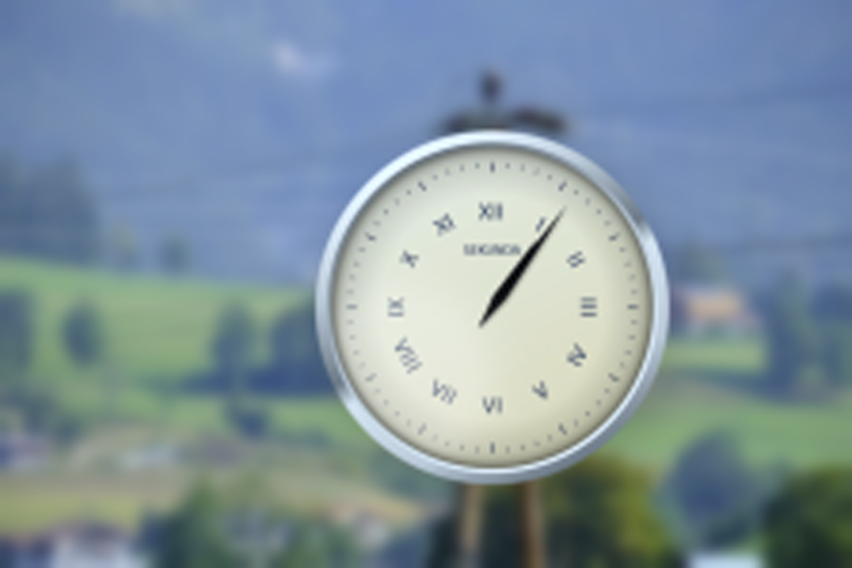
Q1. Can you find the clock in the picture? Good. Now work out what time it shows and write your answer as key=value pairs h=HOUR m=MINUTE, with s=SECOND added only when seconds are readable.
h=1 m=6
